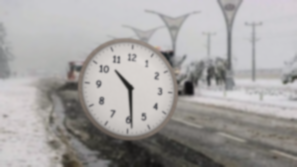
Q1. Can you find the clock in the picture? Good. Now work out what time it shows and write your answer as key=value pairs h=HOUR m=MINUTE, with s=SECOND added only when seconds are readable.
h=10 m=29
